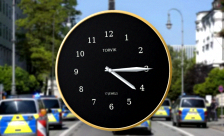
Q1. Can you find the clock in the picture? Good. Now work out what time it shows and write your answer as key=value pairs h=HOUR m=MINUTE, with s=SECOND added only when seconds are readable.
h=4 m=15
